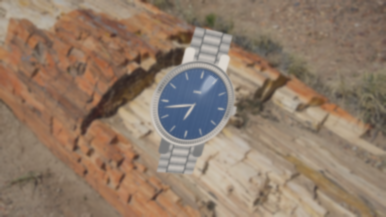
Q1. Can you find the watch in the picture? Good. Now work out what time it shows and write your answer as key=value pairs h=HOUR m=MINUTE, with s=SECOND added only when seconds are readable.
h=6 m=43
